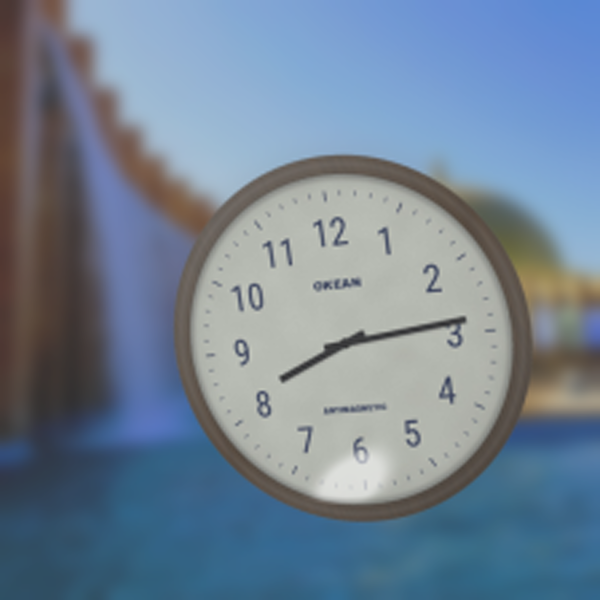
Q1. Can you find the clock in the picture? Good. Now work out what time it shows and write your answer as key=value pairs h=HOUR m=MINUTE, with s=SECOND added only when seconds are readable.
h=8 m=14
